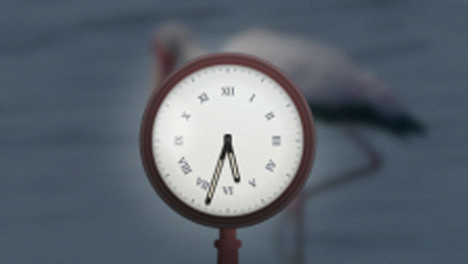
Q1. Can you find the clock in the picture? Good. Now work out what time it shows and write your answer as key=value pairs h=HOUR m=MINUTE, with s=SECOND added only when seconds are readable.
h=5 m=33
